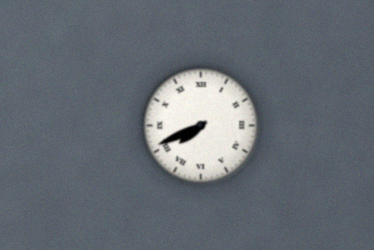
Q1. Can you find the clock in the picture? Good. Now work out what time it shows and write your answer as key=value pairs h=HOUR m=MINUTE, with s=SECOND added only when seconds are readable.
h=7 m=41
